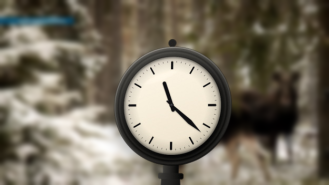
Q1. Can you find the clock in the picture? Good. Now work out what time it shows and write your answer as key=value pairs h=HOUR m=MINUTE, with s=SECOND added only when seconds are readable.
h=11 m=22
